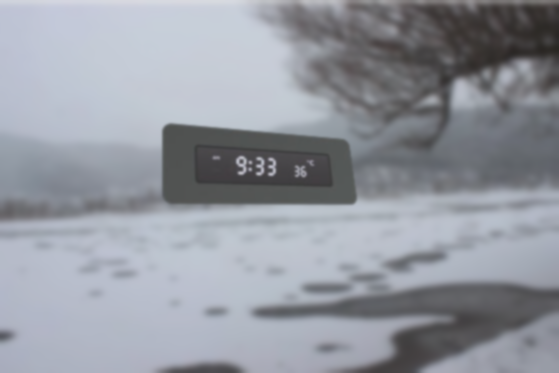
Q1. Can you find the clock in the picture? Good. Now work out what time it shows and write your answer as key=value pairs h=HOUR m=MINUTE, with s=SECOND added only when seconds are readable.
h=9 m=33
